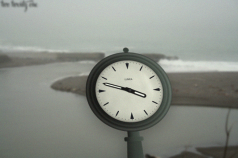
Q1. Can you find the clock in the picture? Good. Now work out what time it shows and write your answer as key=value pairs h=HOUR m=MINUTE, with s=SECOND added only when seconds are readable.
h=3 m=48
